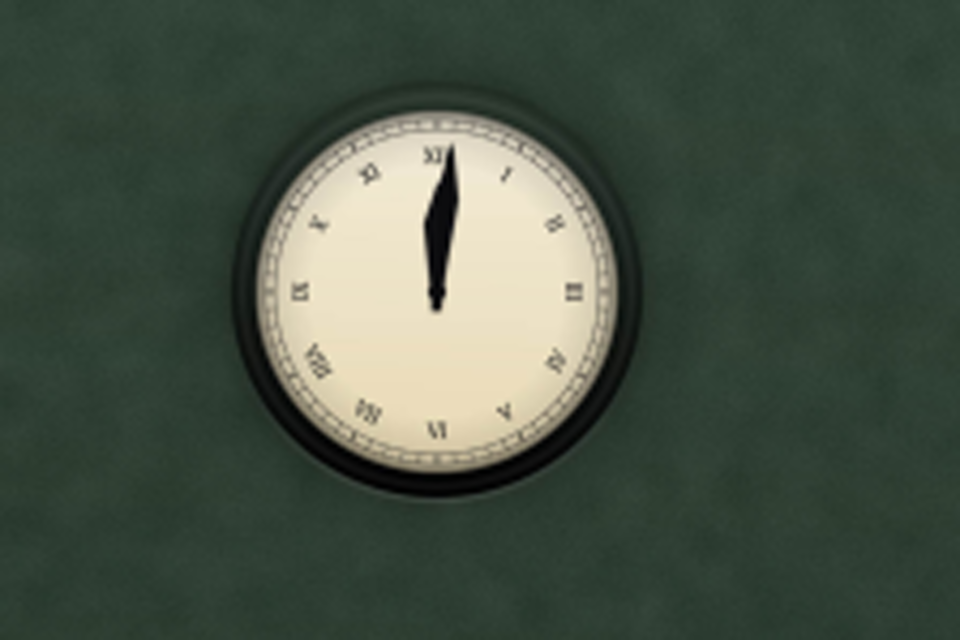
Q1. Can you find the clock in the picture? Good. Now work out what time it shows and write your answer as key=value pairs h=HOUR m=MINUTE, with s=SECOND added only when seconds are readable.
h=12 m=1
